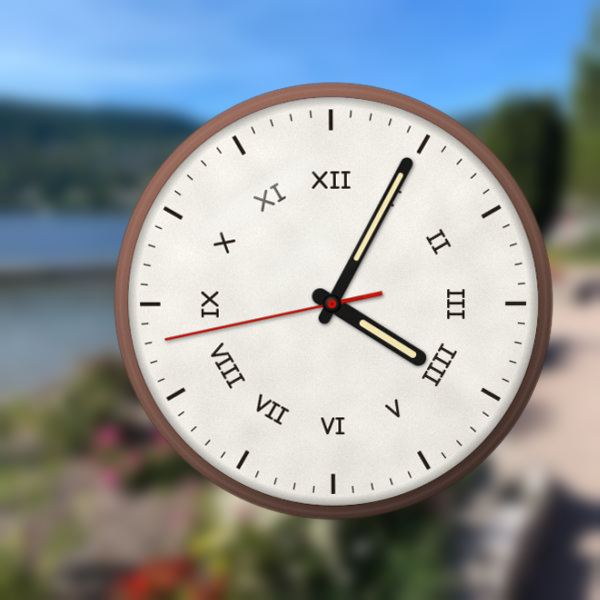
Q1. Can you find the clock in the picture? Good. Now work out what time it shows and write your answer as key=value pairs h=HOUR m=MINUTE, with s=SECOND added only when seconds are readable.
h=4 m=4 s=43
